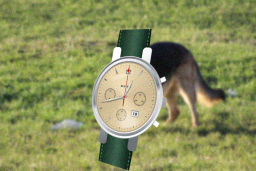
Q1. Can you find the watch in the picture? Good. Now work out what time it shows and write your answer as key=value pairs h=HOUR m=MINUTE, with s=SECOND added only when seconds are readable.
h=12 m=42
